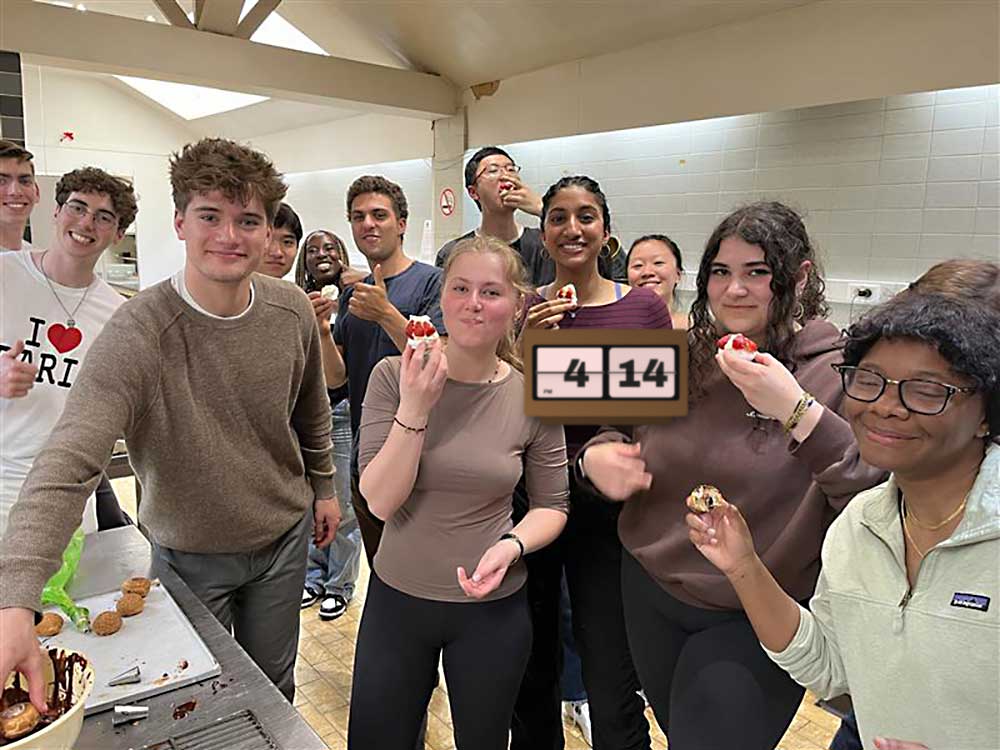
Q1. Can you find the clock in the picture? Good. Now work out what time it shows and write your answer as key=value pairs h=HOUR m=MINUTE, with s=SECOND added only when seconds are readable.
h=4 m=14
